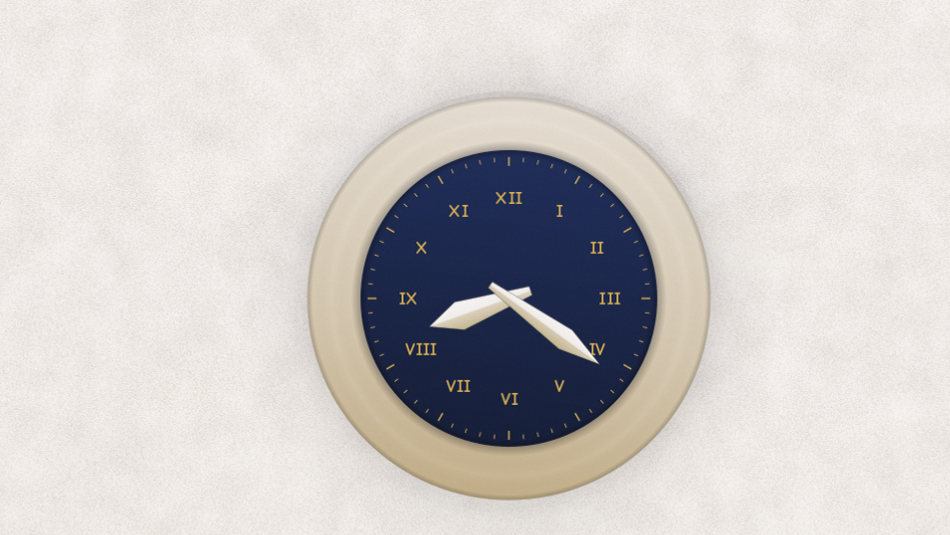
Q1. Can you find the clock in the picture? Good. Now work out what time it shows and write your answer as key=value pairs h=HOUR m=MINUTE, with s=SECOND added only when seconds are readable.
h=8 m=21
